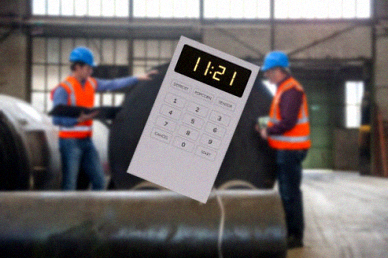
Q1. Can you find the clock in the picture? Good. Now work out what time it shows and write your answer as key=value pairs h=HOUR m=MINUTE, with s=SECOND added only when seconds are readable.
h=11 m=21
